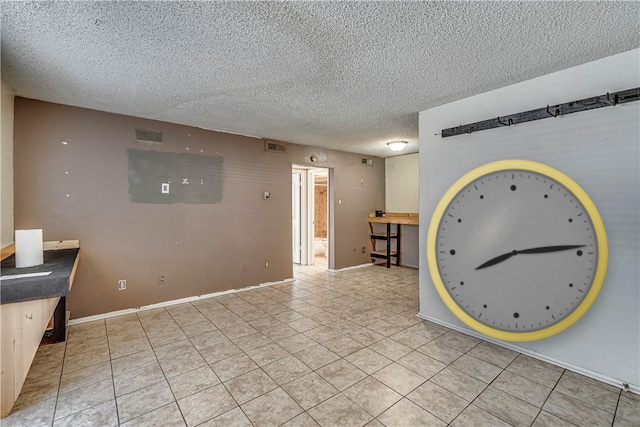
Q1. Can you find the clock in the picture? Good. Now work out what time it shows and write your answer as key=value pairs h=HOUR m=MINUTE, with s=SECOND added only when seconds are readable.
h=8 m=14
